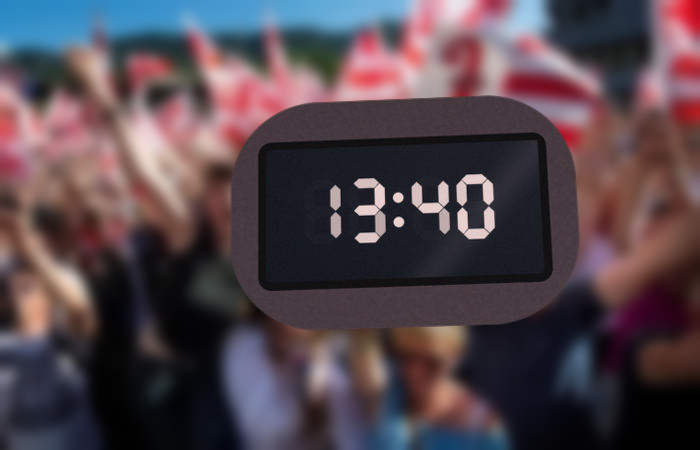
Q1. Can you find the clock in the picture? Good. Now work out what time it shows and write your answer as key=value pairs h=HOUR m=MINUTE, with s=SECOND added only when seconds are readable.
h=13 m=40
